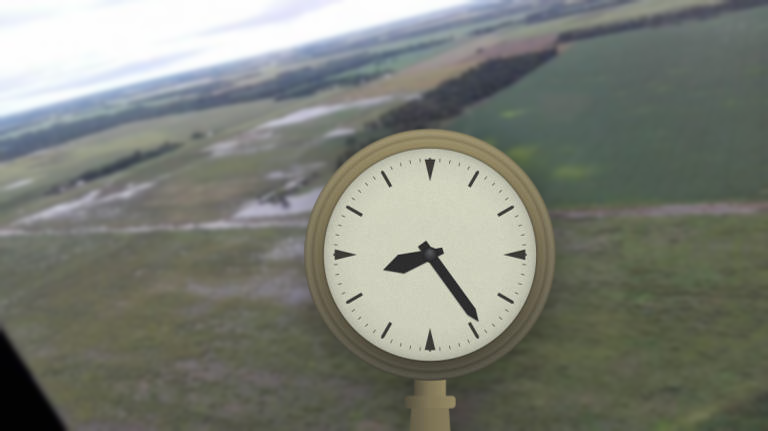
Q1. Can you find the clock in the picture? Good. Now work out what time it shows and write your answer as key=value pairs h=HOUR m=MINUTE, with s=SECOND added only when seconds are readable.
h=8 m=24
